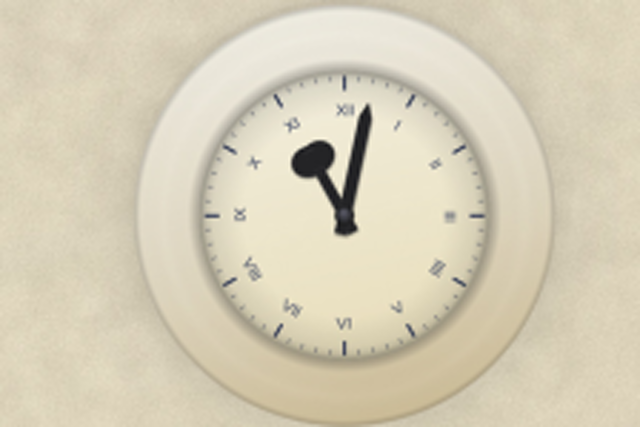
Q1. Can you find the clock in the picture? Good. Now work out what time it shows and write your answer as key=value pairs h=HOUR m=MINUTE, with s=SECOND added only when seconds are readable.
h=11 m=2
